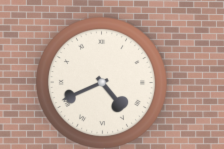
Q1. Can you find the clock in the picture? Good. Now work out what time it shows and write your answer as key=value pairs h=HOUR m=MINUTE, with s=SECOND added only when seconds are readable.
h=4 m=41
